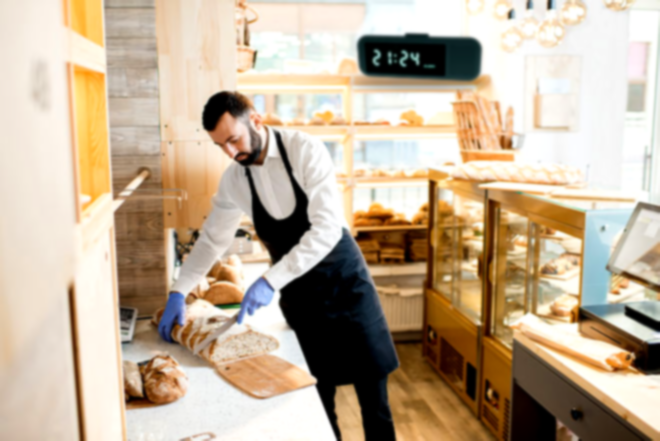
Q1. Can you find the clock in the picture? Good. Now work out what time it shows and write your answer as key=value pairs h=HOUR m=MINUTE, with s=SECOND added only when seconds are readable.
h=21 m=24
